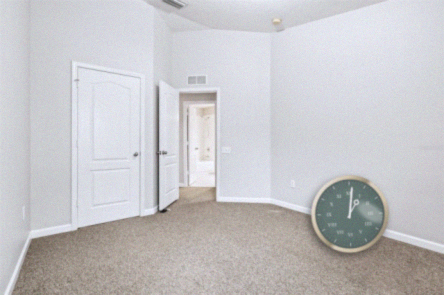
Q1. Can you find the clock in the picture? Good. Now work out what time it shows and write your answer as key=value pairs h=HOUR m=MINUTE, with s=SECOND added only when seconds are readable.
h=1 m=1
